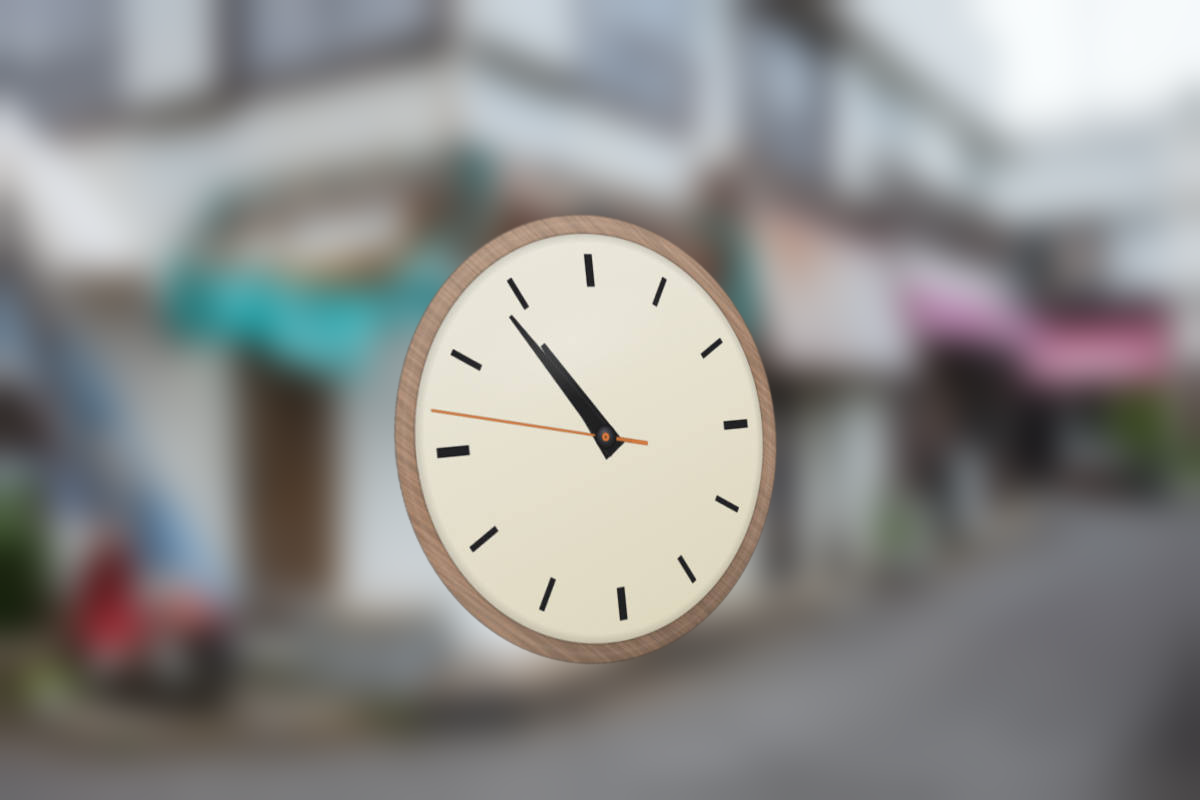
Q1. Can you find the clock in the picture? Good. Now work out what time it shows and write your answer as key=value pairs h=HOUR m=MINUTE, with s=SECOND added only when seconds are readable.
h=10 m=53 s=47
